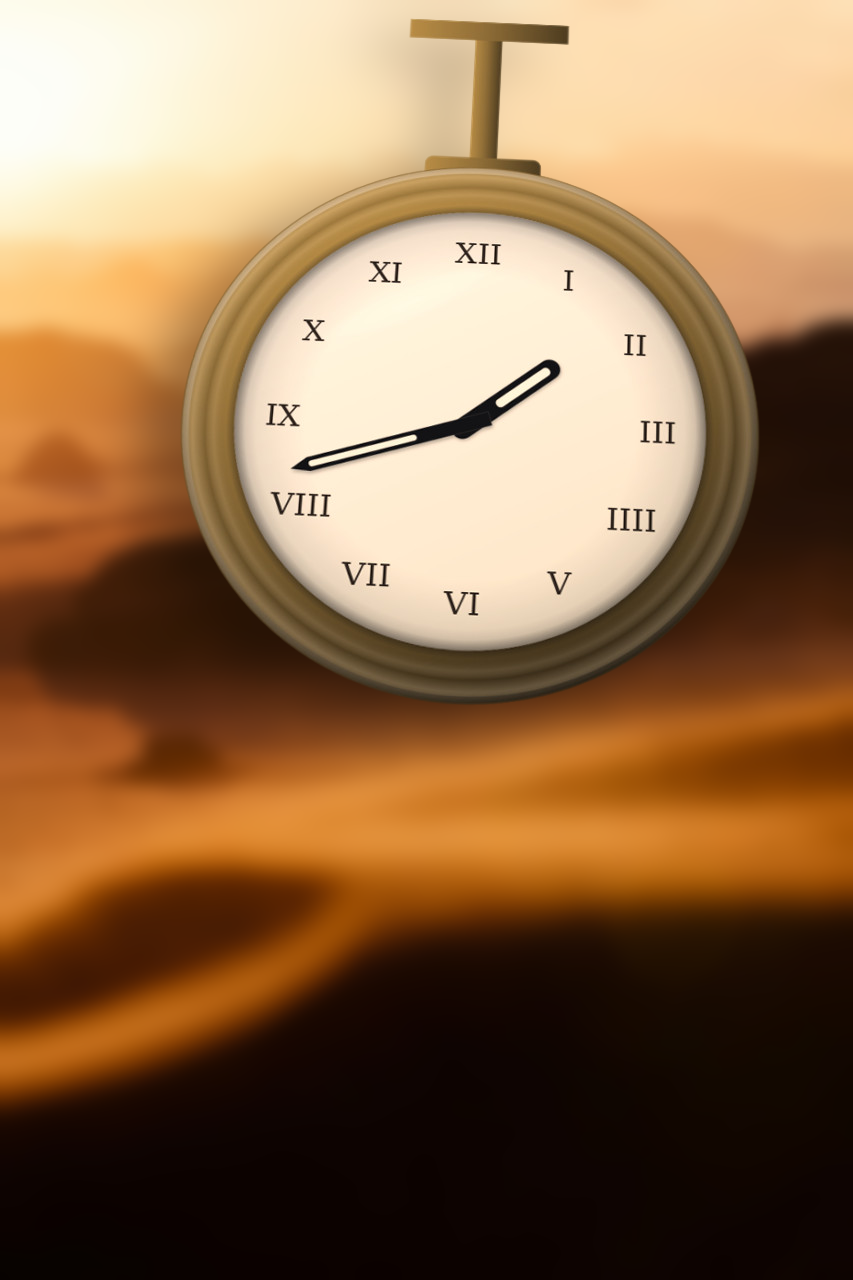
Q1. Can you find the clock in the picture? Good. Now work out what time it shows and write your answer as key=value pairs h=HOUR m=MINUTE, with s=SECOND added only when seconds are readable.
h=1 m=42
